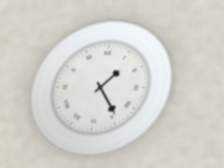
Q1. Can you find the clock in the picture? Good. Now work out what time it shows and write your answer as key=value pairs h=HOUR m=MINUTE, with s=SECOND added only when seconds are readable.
h=1 m=24
